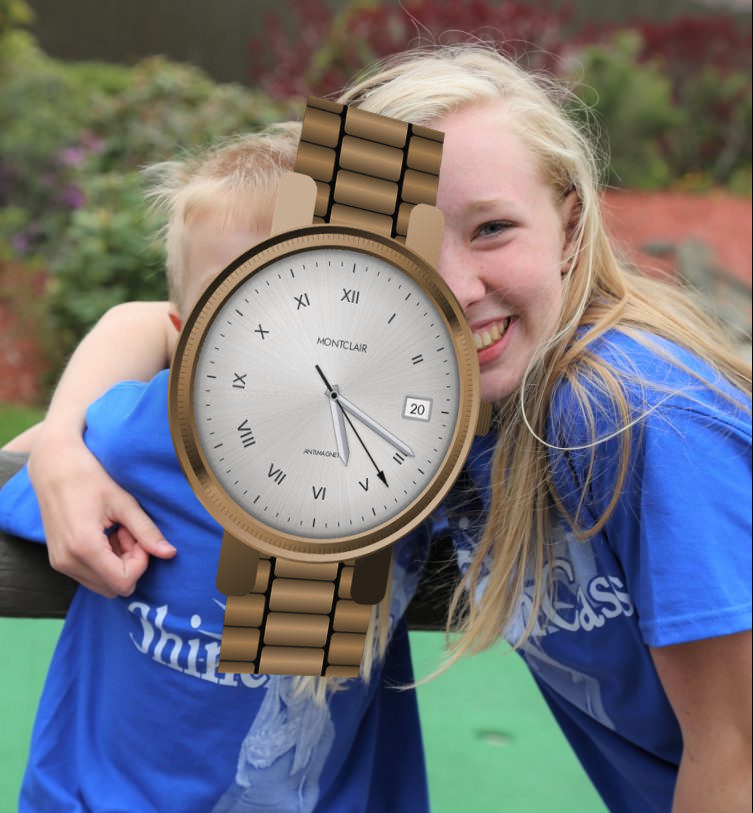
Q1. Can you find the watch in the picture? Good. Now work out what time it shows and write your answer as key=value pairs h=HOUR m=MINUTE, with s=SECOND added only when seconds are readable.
h=5 m=19 s=23
